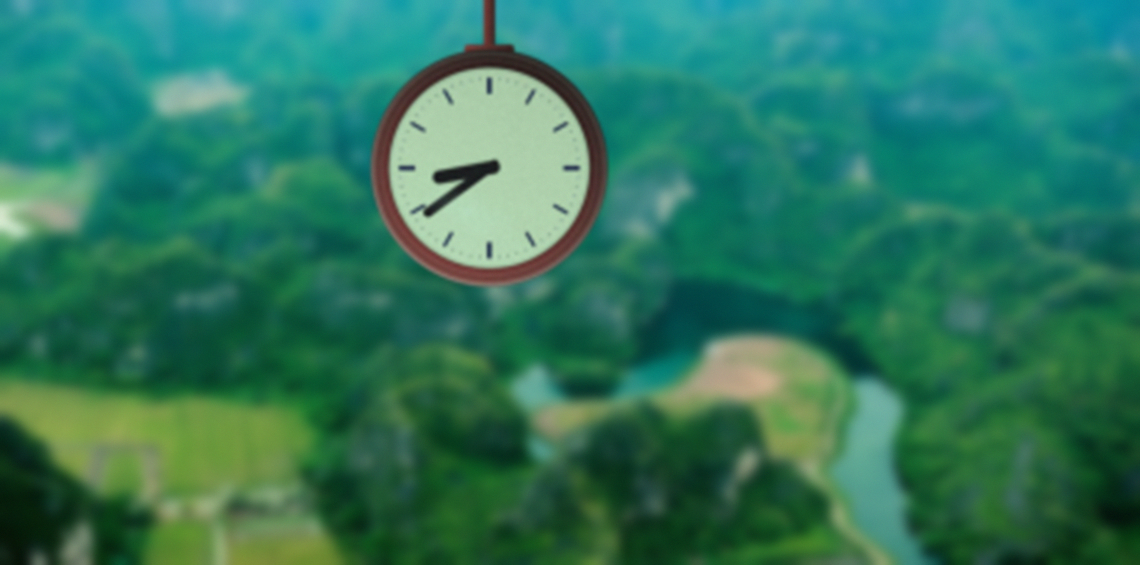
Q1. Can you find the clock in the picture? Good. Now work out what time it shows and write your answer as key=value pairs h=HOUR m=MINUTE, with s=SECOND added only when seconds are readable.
h=8 m=39
